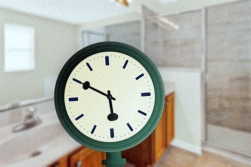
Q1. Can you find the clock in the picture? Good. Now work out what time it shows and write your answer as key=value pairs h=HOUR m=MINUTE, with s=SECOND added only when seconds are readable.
h=5 m=50
